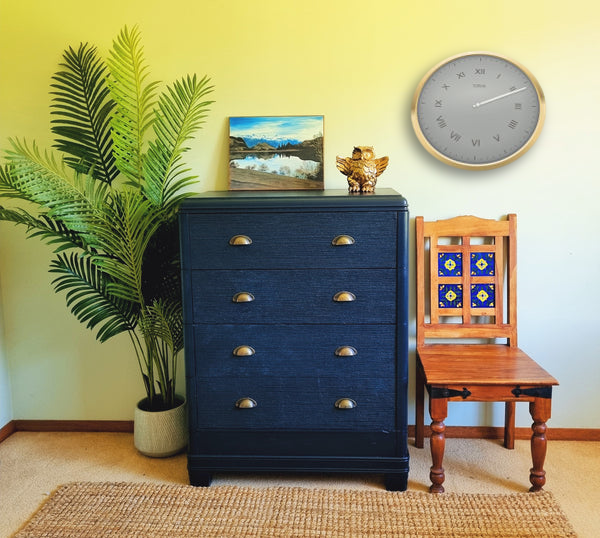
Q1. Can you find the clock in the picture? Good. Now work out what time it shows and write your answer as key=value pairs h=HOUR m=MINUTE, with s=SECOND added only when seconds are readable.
h=2 m=11
